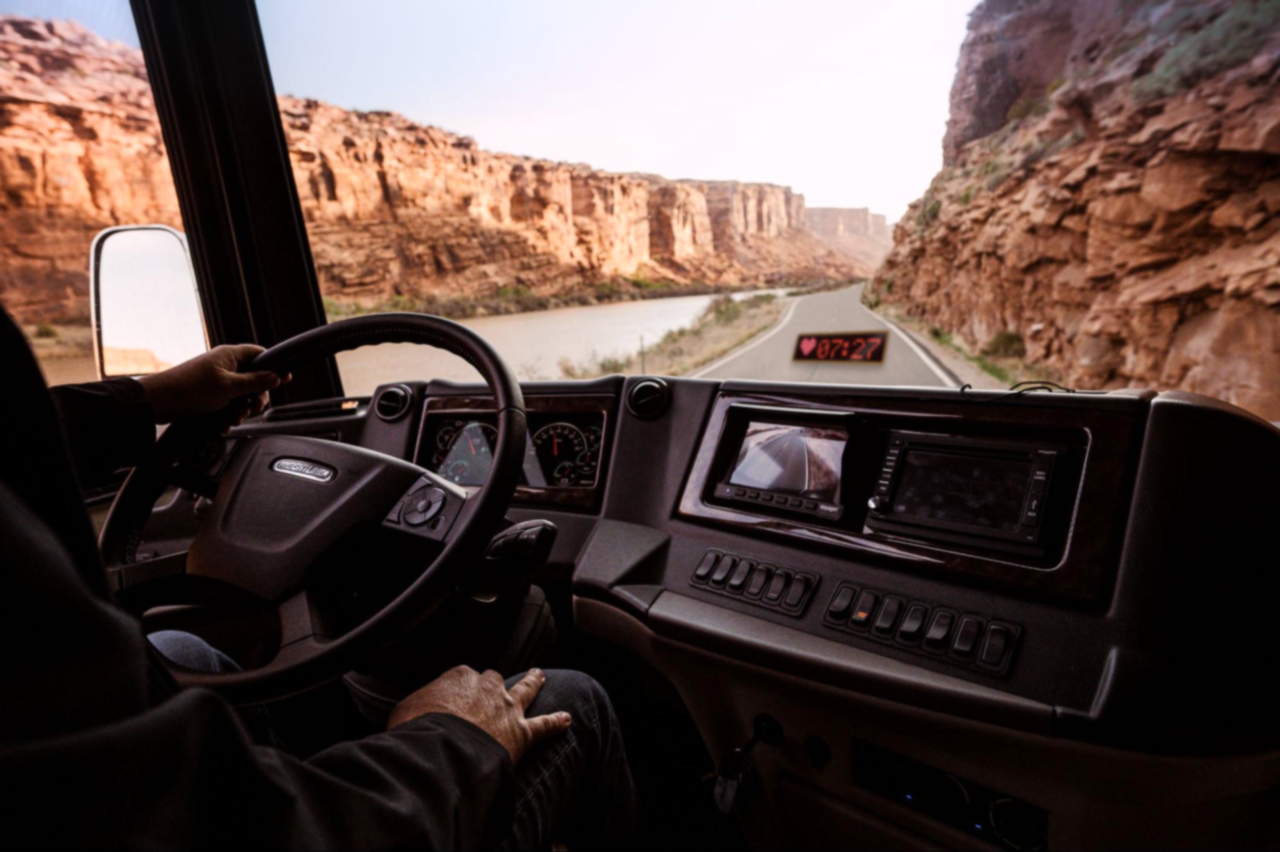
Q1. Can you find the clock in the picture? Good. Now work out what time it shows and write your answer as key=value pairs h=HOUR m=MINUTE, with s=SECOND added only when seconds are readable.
h=7 m=27
